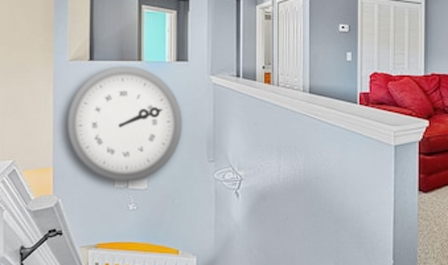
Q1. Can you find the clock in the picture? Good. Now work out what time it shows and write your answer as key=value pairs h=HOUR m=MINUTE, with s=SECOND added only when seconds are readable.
h=2 m=12
